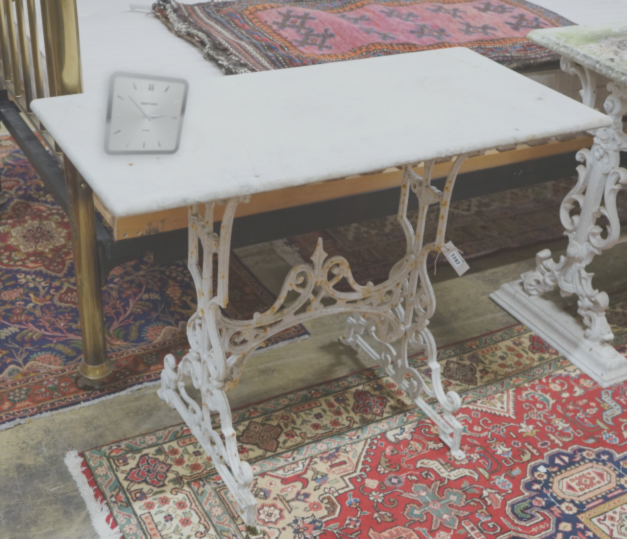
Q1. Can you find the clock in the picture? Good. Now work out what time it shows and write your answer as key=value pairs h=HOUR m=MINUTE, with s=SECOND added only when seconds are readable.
h=2 m=52
